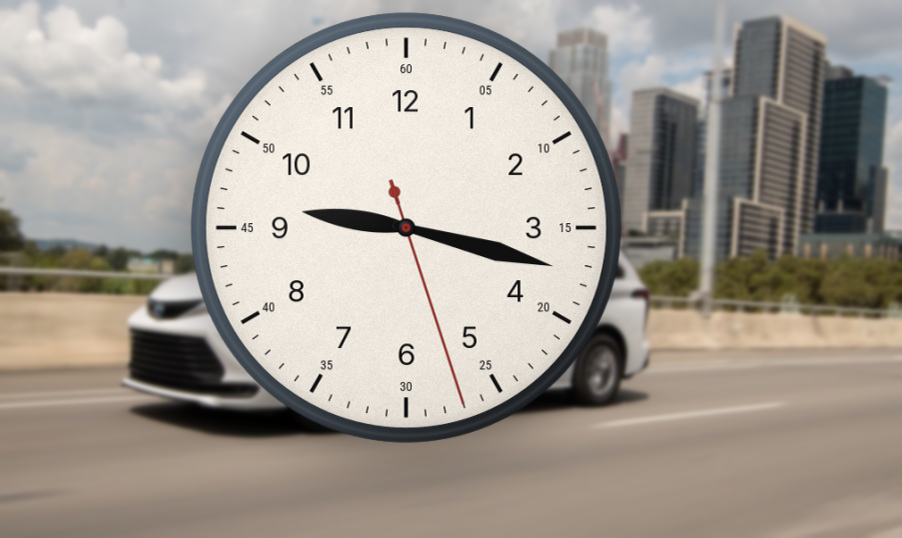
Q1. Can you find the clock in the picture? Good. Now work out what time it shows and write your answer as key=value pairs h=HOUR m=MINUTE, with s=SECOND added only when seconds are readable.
h=9 m=17 s=27
